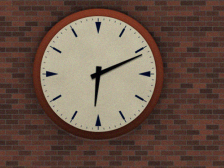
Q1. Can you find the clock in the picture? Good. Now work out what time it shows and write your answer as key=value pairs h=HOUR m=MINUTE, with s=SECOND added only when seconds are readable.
h=6 m=11
